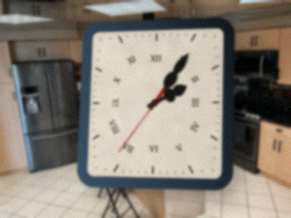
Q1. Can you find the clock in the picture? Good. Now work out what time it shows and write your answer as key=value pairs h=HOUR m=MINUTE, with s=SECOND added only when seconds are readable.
h=2 m=5 s=36
